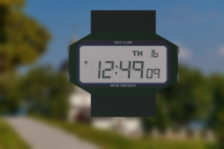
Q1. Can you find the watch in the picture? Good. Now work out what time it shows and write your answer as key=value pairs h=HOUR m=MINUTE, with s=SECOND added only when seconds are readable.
h=12 m=49 s=9
